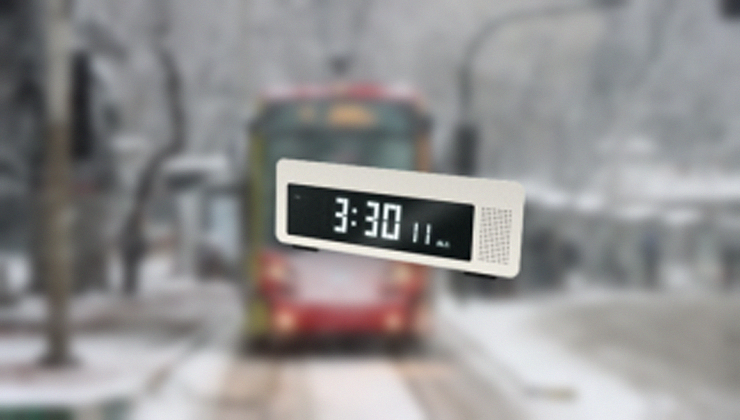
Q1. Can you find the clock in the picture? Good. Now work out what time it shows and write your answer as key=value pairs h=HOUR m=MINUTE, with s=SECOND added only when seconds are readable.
h=3 m=30 s=11
